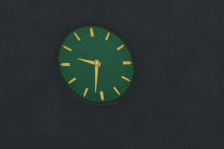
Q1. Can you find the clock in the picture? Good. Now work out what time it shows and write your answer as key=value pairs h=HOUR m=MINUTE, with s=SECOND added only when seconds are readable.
h=9 m=32
